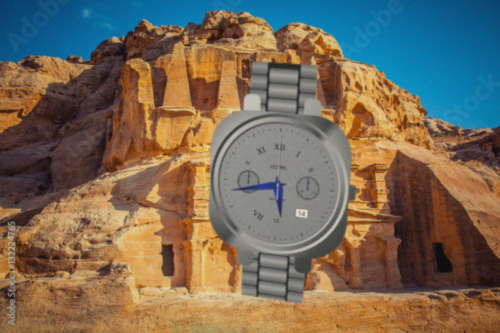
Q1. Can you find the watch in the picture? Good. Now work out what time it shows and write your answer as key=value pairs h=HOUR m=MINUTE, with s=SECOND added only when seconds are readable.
h=5 m=43
